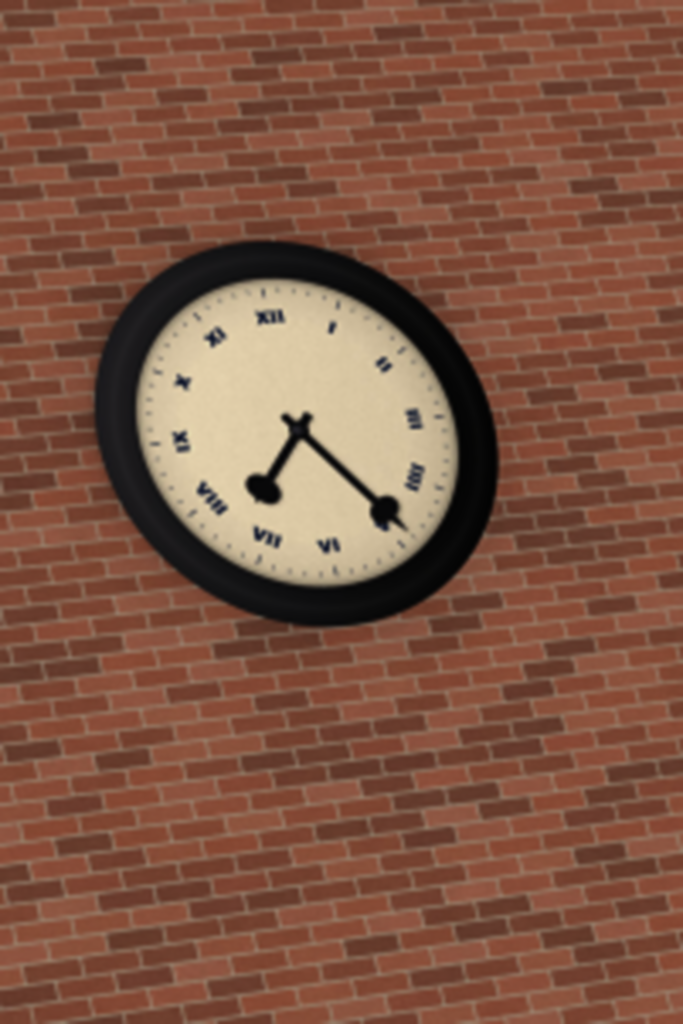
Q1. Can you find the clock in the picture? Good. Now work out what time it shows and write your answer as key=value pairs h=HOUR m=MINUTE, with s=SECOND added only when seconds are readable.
h=7 m=24
